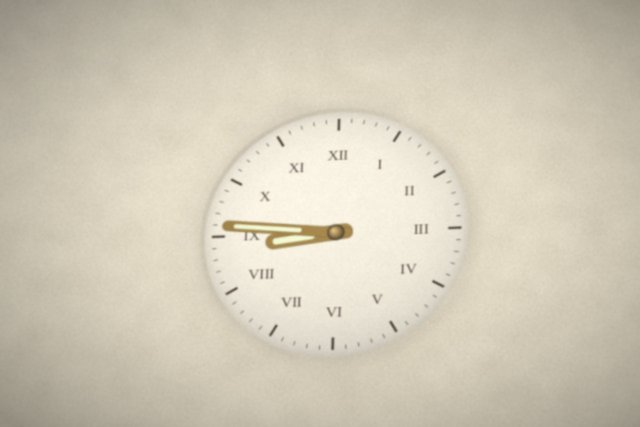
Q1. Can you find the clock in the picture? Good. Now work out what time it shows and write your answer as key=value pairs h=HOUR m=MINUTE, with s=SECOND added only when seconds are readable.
h=8 m=46
